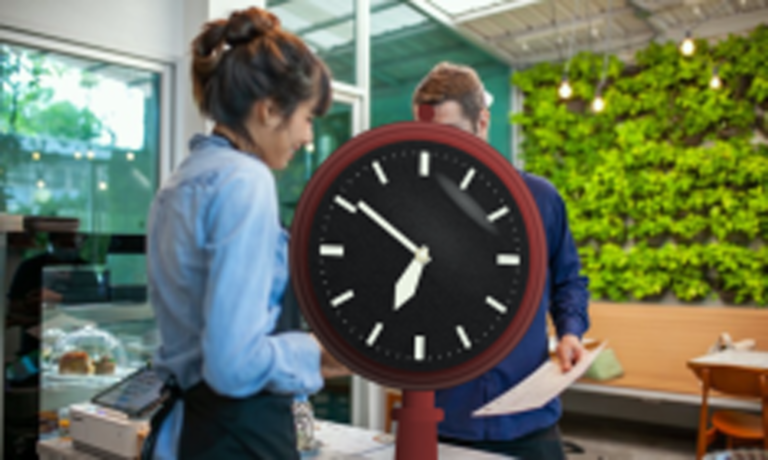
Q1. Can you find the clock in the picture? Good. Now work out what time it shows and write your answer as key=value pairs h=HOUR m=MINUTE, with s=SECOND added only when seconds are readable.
h=6 m=51
